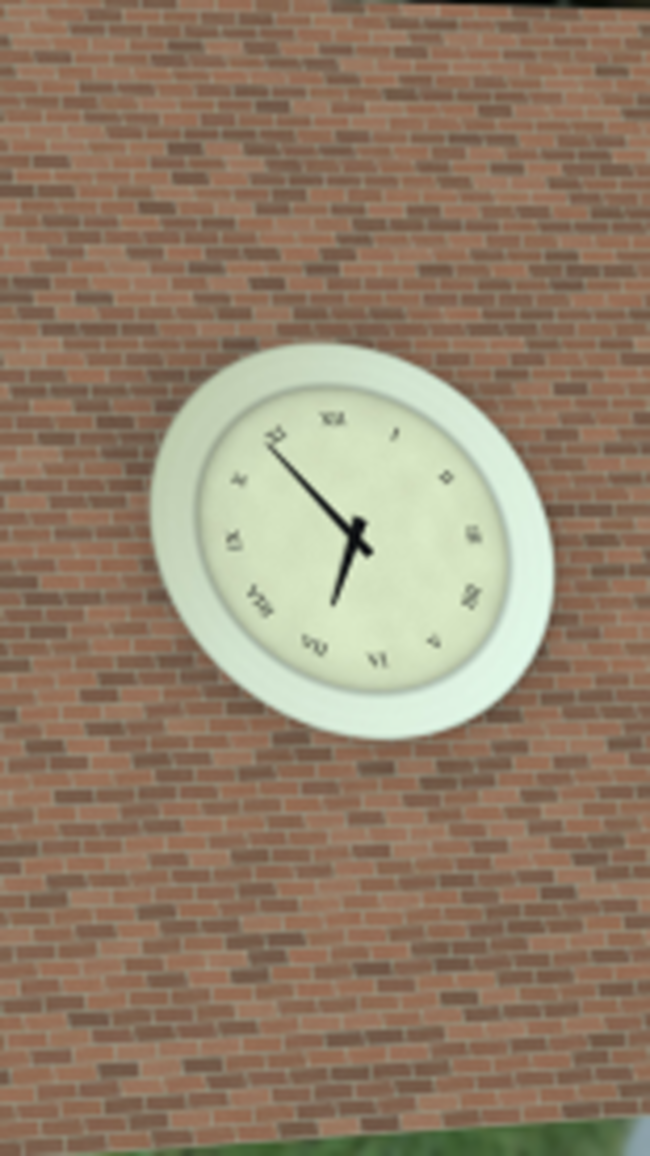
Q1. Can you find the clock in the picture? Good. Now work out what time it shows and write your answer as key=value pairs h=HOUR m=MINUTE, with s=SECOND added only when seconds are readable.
h=6 m=54
